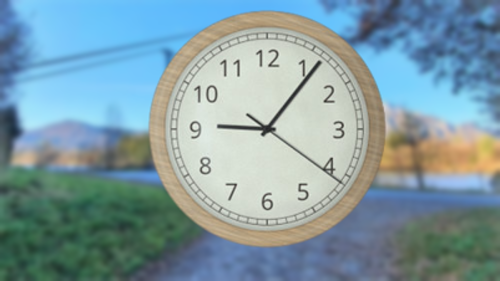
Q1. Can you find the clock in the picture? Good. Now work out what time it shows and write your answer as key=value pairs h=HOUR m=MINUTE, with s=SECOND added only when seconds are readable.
h=9 m=6 s=21
